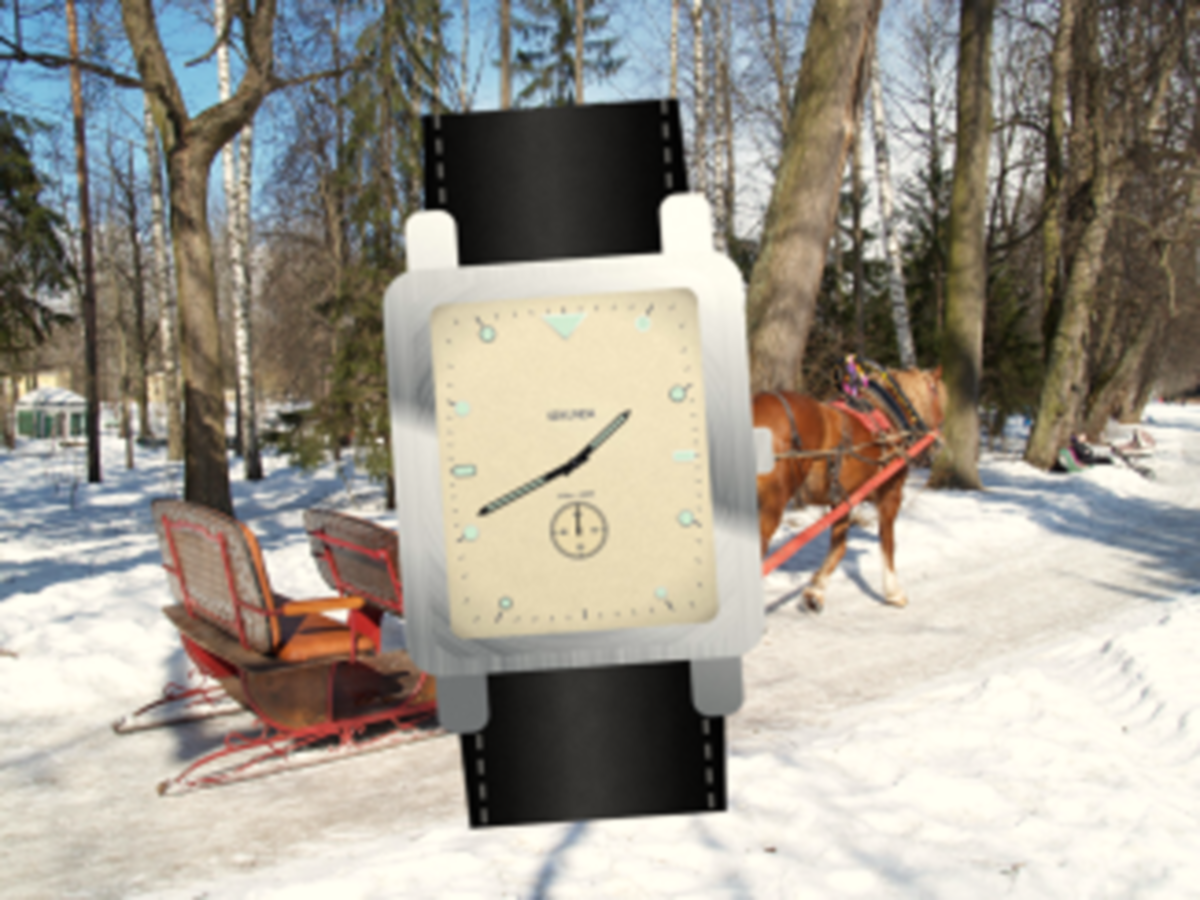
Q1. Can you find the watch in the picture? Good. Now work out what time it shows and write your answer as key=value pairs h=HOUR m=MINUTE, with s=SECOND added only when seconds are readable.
h=1 m=41
